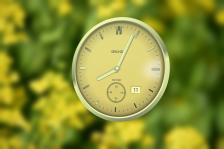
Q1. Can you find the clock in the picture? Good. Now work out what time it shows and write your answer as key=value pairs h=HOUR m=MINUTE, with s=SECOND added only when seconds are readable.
h=8 m=4
